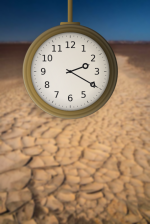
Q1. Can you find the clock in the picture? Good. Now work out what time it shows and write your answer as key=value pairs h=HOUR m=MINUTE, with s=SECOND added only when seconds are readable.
h=2 m=20
